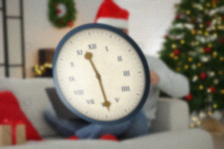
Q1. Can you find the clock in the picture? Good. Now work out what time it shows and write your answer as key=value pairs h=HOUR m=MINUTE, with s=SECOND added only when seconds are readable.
h=11 m=29
